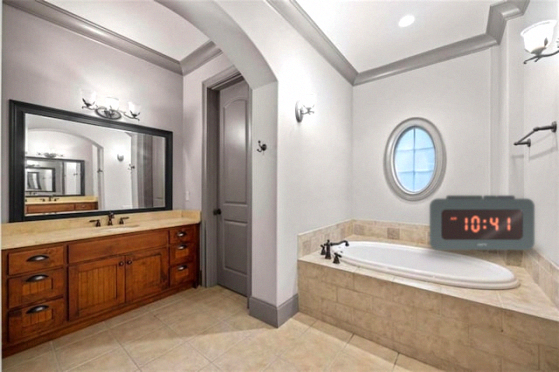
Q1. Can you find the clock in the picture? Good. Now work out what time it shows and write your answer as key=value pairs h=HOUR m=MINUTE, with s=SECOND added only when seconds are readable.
h=10 m=41
